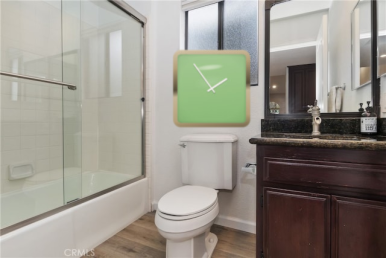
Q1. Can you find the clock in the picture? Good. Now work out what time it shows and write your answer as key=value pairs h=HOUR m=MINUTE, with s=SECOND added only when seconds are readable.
h=1 m=54
